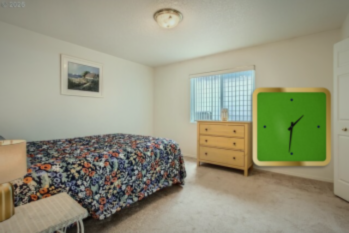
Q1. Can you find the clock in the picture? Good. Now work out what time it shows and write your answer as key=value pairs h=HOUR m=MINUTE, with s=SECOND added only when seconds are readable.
h=1 m=31
